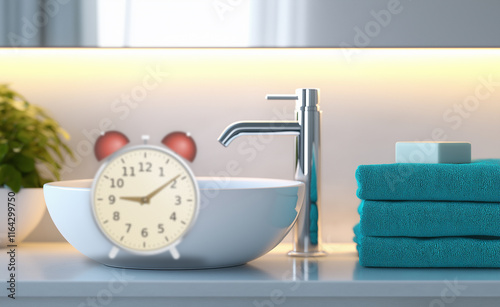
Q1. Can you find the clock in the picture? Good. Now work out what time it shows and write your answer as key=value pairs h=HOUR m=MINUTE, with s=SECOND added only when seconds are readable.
h=9 m=9
